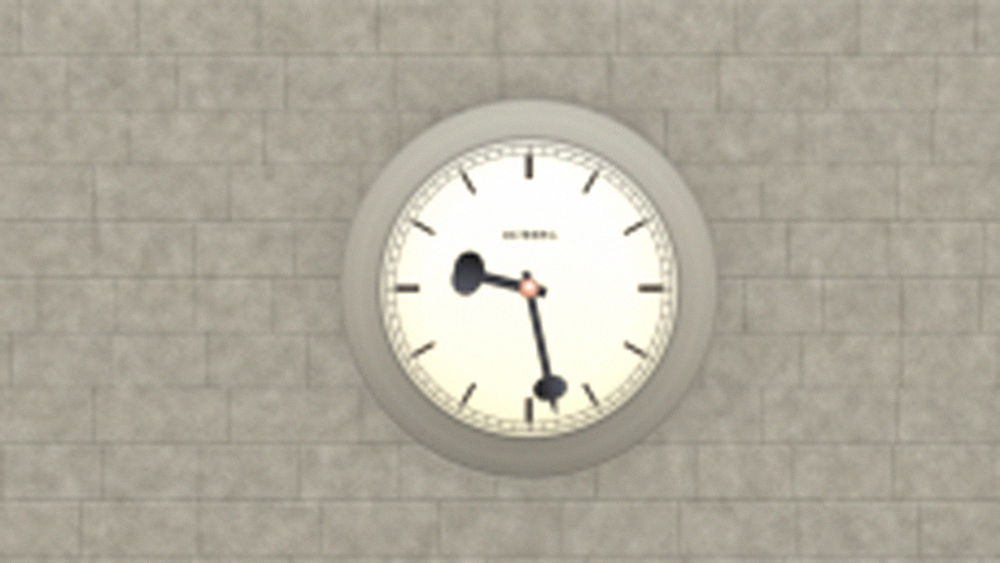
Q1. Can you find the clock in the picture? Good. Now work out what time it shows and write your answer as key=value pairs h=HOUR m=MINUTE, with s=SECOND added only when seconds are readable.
h=9 m=28
